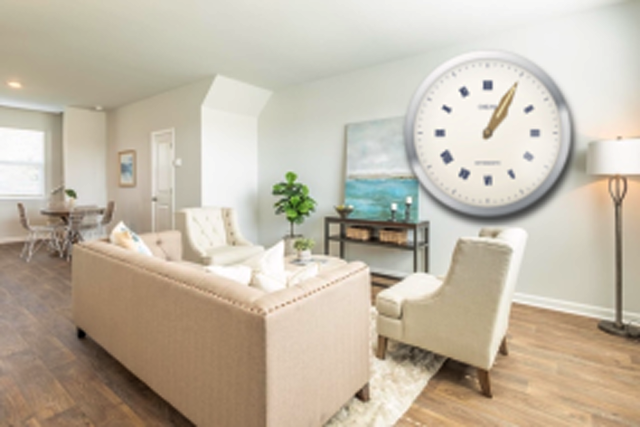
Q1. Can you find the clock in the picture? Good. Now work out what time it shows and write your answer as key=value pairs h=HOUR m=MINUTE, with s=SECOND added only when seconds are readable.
h=1 m=5
